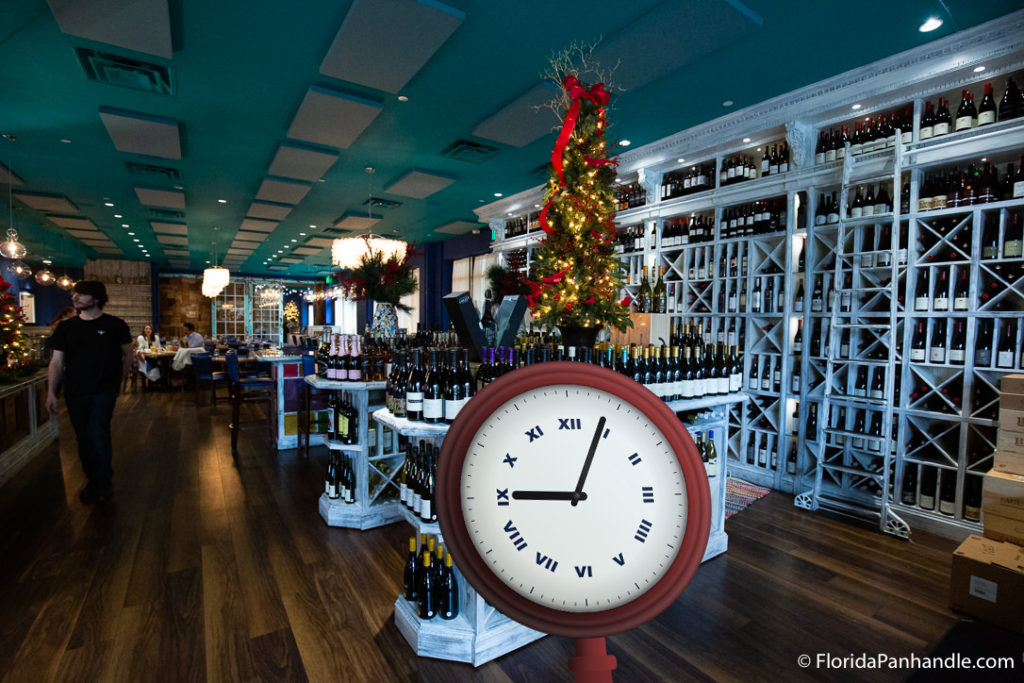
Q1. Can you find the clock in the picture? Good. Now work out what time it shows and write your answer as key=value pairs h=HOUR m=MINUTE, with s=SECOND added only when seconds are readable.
h=9 m=4
